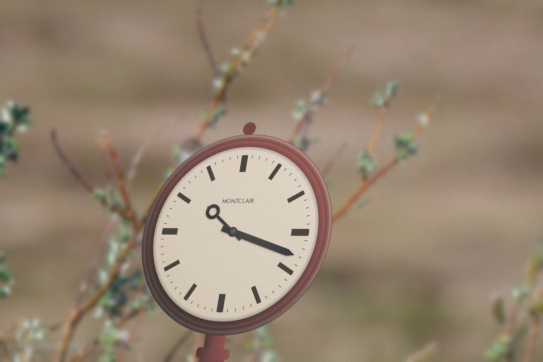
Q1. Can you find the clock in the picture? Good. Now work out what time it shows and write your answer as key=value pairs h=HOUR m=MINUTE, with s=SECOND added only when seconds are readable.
h=10 m=18
